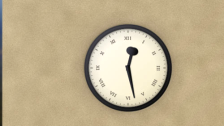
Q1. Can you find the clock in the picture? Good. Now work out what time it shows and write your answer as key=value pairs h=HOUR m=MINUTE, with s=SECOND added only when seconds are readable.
h=12 m=28
